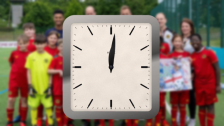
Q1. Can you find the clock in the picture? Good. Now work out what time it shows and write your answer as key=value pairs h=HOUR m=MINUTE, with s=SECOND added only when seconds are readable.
h=12 m=1
